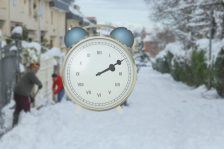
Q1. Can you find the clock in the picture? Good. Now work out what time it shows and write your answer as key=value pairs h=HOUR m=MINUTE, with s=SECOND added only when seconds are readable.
h=2 m=10
